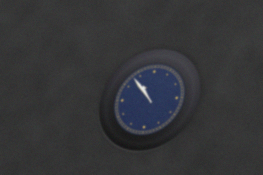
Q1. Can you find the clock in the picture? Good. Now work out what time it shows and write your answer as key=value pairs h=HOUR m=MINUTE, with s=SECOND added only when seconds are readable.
h=10 m=53
